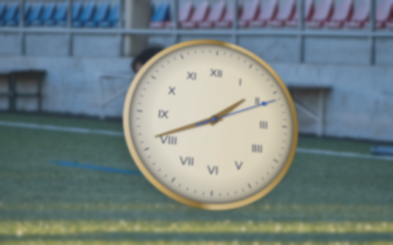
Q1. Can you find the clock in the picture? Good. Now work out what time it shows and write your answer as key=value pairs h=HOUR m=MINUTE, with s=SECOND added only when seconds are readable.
h=1 m=41 s=11
